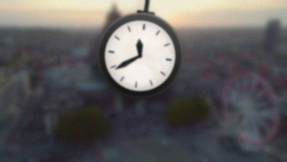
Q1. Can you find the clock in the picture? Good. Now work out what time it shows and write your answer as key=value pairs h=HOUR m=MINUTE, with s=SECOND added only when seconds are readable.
h=11 m=39
